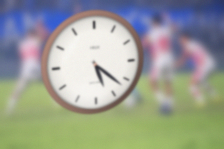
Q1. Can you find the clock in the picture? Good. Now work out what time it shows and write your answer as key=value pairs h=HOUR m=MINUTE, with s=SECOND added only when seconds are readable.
h=5 m=22
